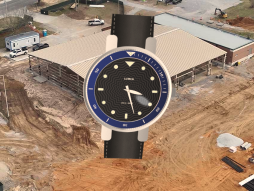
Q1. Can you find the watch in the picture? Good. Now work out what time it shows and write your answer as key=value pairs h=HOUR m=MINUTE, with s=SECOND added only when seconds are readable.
h=3 m=27
